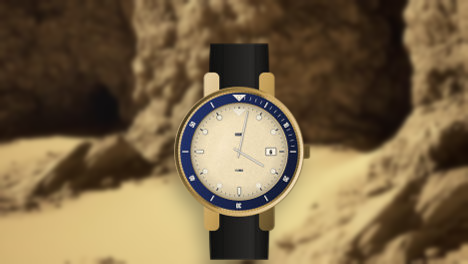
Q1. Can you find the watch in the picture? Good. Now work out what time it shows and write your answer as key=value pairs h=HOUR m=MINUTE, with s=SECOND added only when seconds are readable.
h=4 m=2
